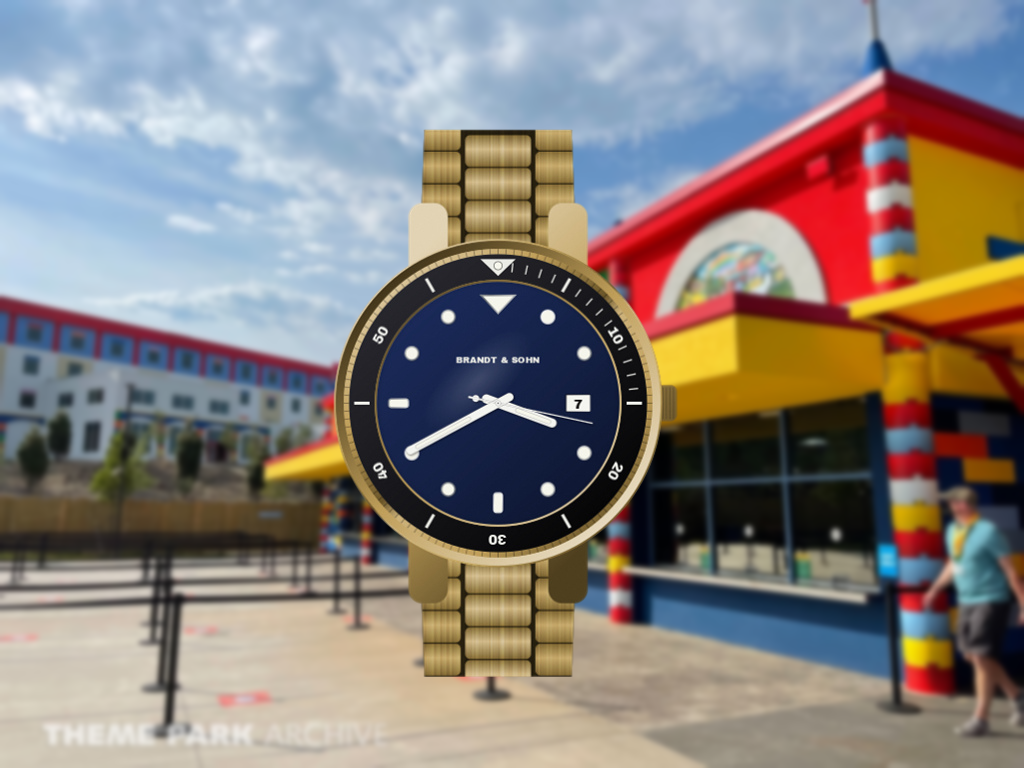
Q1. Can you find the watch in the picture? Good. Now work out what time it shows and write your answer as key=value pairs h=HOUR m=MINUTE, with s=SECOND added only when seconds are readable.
h=3 m=40 s=17
